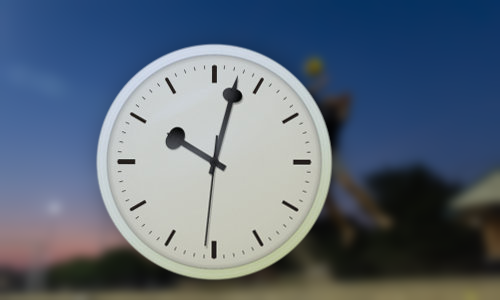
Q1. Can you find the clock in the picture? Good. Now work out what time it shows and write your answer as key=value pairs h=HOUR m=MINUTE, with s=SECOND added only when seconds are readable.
h=10 m=2 s=31
